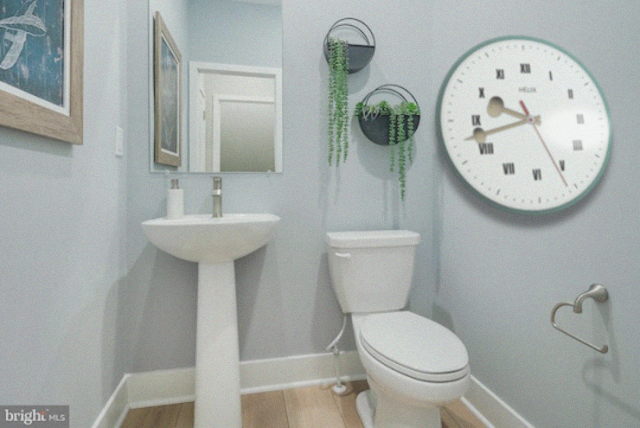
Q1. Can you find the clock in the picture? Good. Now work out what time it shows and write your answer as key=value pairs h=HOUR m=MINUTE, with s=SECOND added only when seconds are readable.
h=9 m=42 s=26
